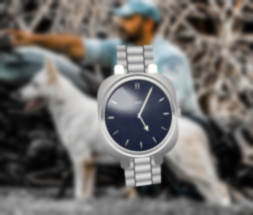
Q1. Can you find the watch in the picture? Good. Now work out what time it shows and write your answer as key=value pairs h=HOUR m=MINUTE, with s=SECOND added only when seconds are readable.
h=5 m=5
